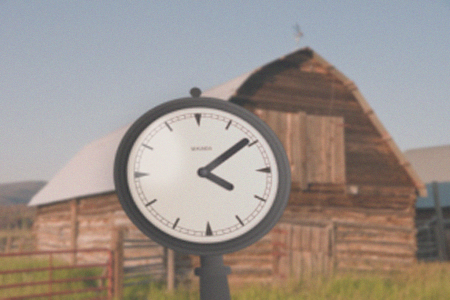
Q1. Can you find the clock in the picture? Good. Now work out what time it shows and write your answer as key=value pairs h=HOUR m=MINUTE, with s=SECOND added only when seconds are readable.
h=4 m=9
